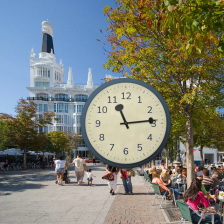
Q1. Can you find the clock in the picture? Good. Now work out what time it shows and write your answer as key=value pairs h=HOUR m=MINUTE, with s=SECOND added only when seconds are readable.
h=11 m=14
